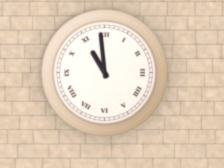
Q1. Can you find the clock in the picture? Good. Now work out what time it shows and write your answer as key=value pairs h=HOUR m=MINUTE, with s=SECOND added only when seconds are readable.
h=10 m=59
